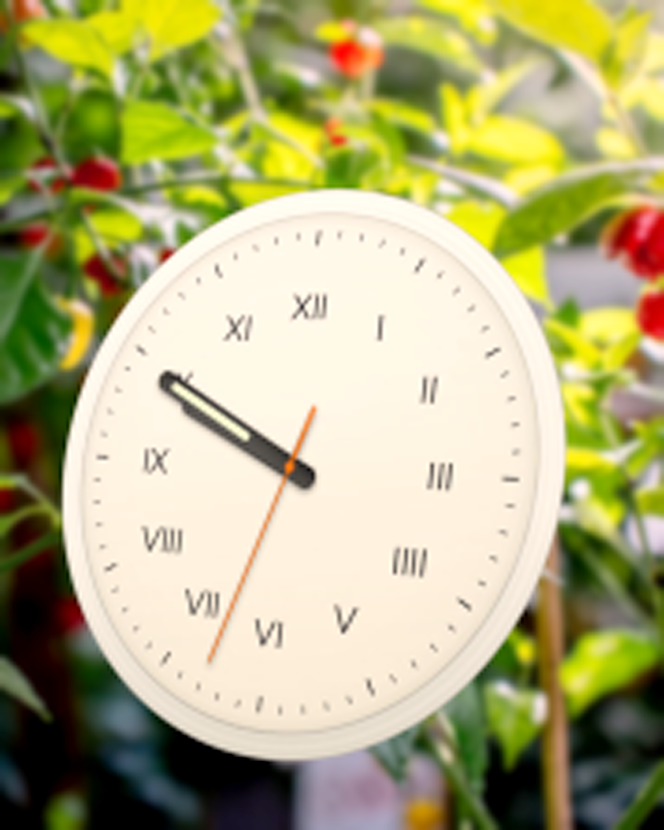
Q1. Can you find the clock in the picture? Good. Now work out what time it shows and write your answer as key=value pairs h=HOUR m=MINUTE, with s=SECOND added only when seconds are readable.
h=9 m=49 s=33
